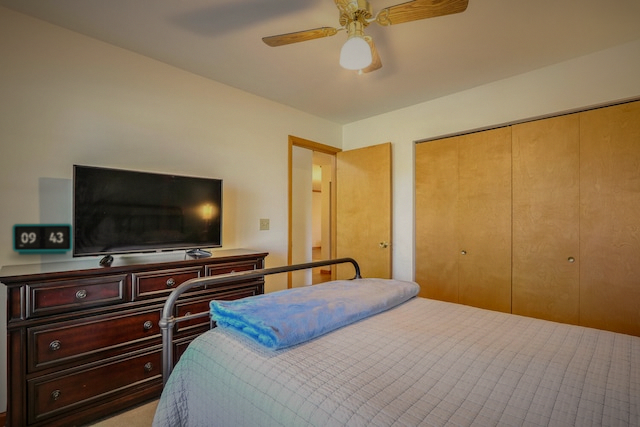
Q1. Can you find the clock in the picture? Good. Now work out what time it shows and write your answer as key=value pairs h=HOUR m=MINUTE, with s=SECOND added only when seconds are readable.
h=9 m=43
